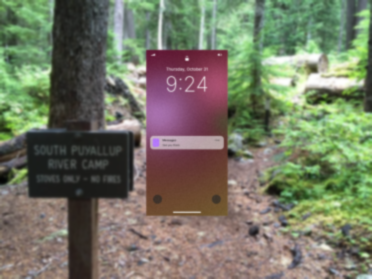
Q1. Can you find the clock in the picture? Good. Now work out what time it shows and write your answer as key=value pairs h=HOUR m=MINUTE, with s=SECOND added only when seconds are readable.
h=9 m=24
